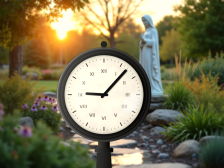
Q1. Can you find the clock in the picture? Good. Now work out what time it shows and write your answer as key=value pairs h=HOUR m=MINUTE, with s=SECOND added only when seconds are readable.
h=9 m=7
